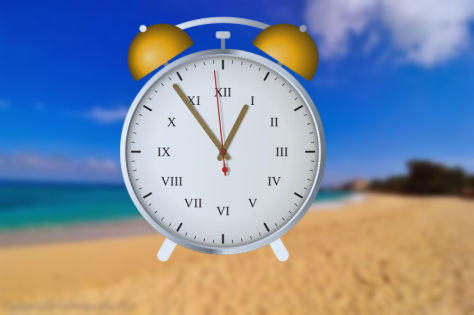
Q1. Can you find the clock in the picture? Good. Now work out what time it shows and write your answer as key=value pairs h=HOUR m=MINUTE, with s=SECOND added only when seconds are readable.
h=12 m=53 s=59
